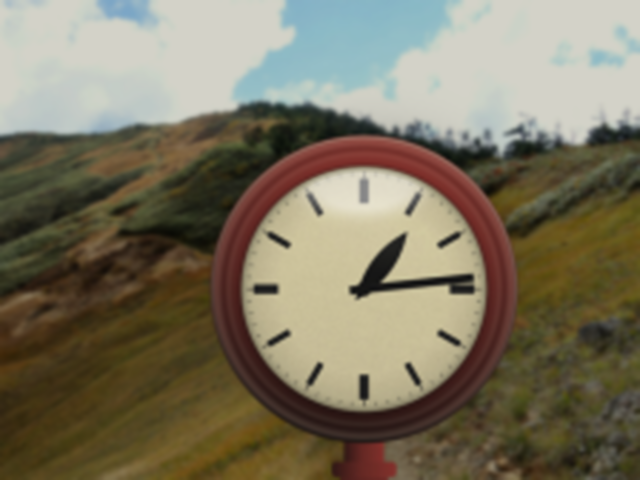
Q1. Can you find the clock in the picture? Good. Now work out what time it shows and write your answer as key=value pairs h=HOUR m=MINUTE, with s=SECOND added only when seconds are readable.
h=1 m=14
